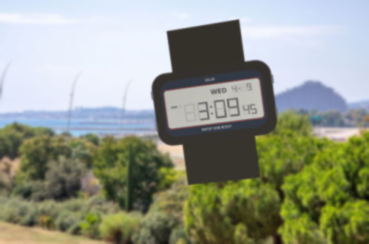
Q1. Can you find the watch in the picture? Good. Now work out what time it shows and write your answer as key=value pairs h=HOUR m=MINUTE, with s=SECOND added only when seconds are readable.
h=3 m=9 s=45
